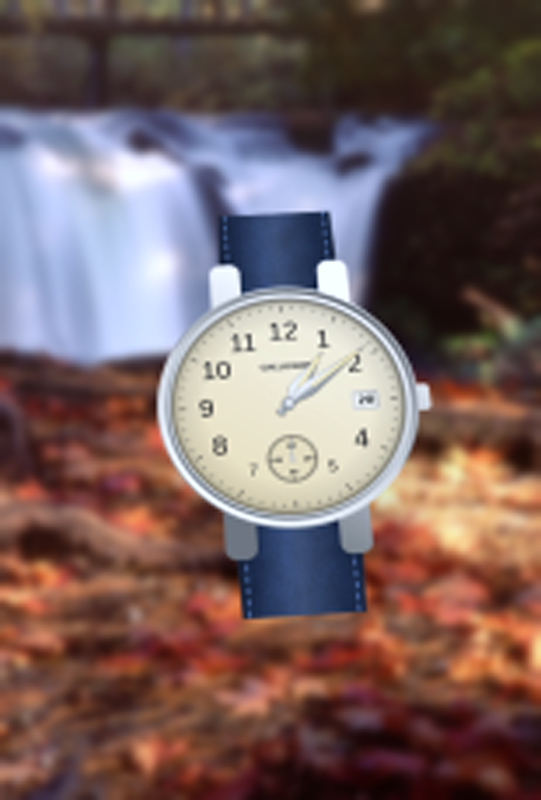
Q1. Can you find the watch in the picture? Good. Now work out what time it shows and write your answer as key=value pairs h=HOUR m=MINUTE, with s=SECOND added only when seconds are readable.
h=1 m=9
